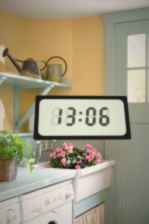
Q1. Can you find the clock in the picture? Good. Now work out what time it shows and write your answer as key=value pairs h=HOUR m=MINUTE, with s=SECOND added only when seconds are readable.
h=13 m=6
